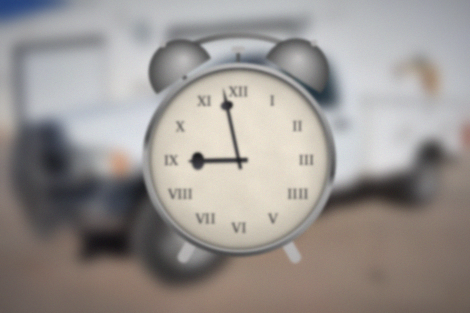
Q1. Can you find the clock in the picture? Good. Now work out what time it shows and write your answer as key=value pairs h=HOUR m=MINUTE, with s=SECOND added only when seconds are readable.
h=8 m=58
